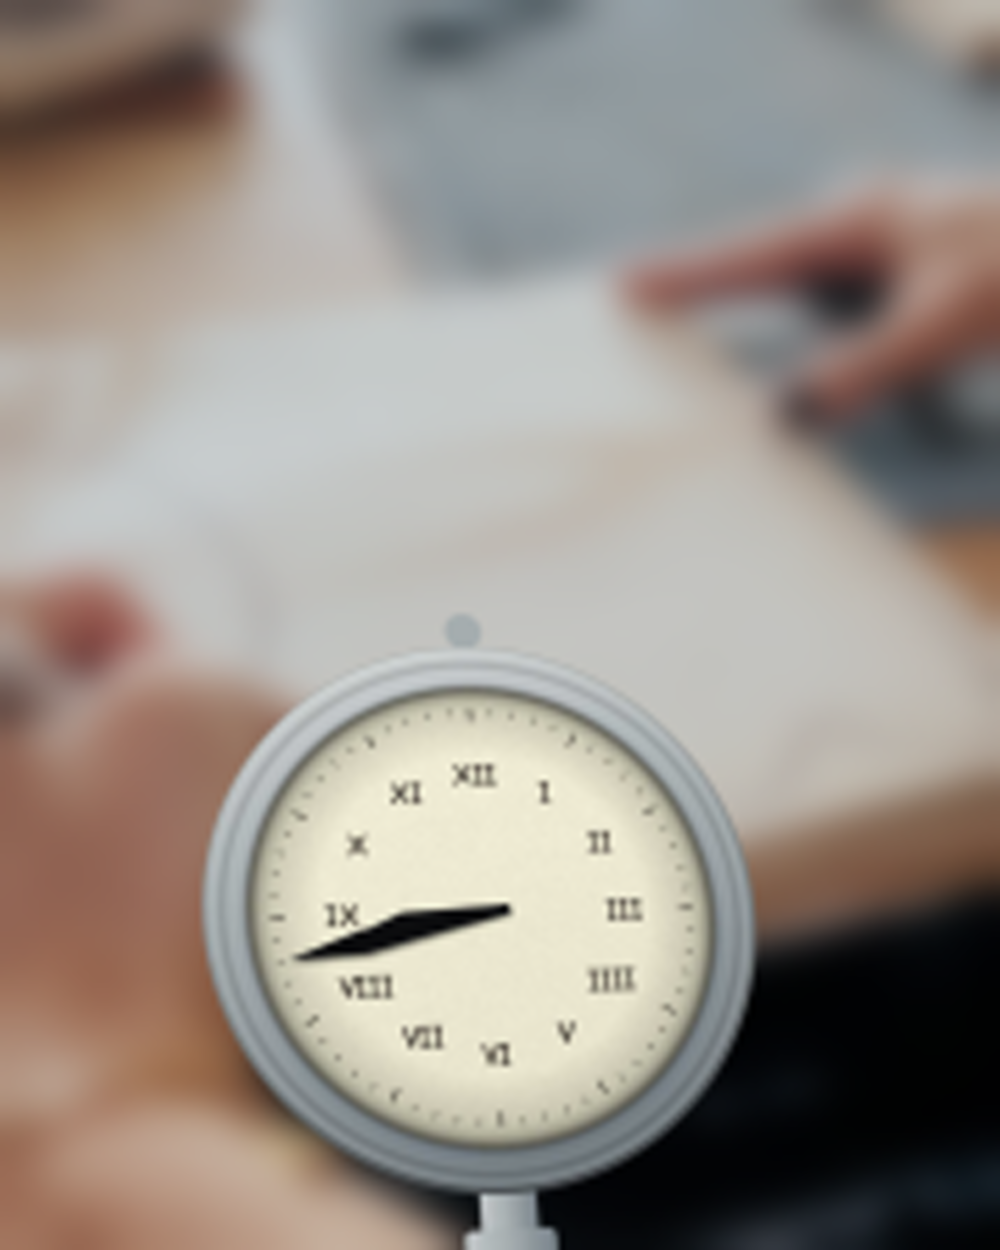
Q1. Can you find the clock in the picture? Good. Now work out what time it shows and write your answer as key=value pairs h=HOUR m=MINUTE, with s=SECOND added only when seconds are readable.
h=8 m=43
